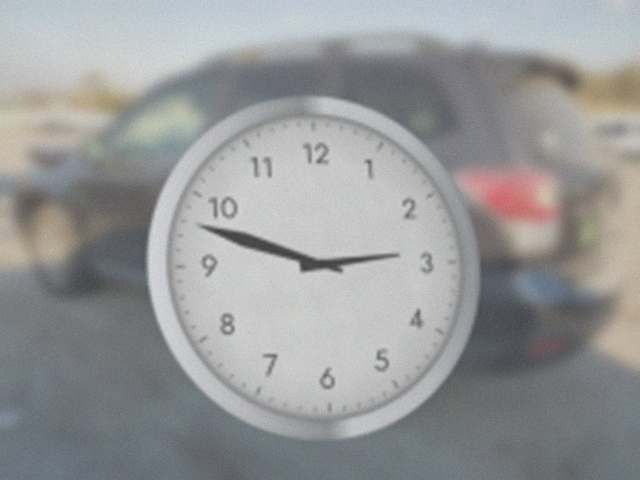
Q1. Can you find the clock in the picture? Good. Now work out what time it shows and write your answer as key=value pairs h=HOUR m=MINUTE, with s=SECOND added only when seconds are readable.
h=2 m=48
